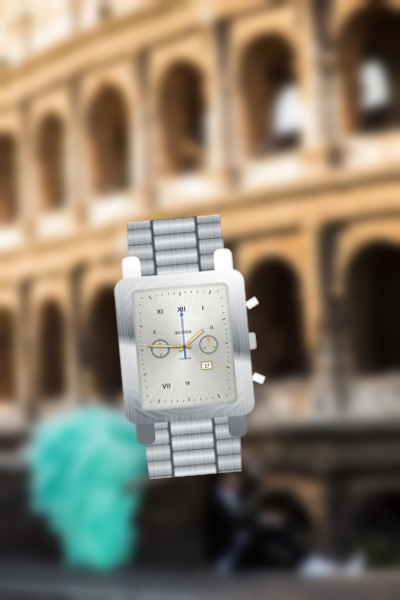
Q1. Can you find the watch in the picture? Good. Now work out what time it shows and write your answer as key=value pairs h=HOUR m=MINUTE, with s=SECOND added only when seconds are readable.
h=1 m=46
